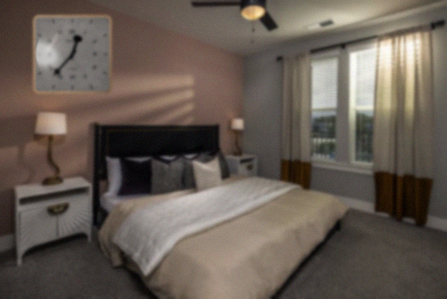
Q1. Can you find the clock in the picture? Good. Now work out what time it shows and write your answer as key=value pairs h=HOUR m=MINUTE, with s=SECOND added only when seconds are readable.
h=12 m=37
